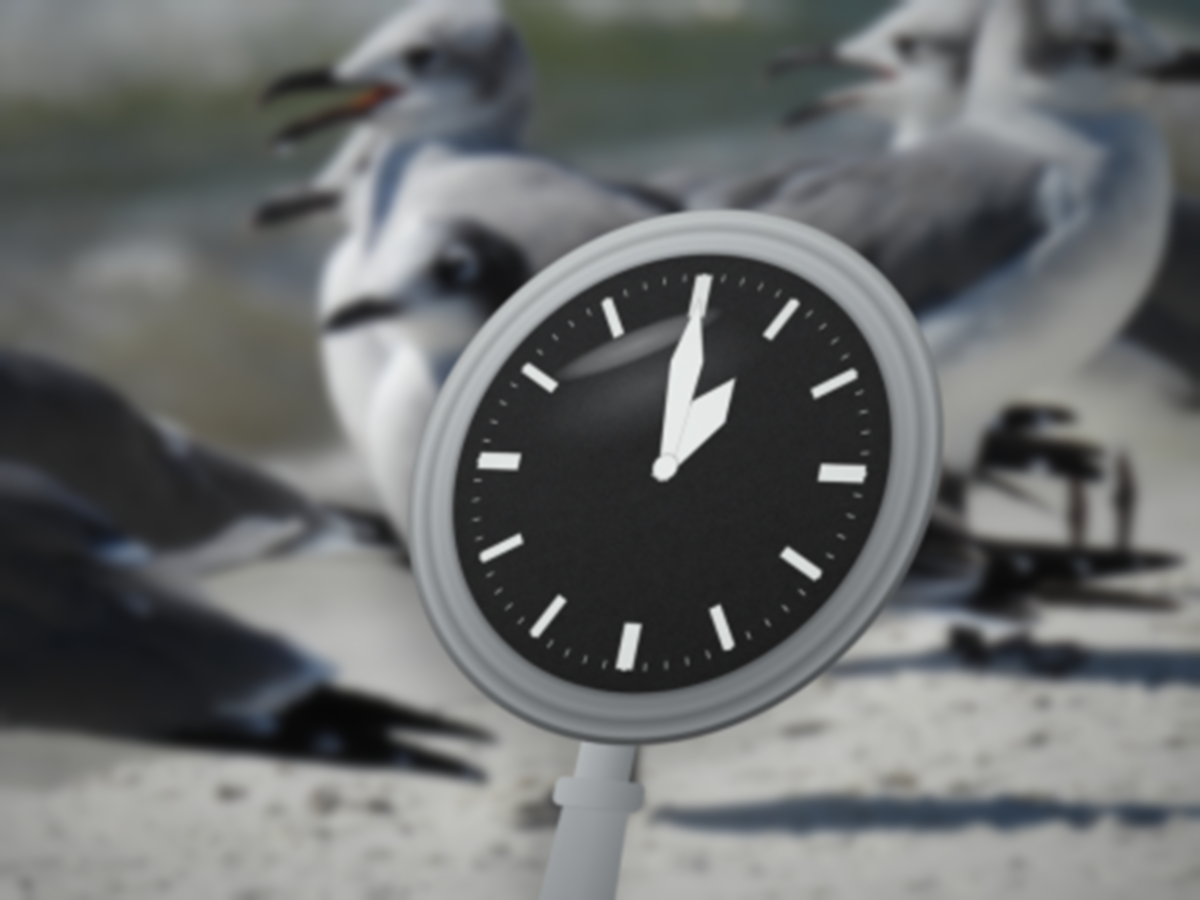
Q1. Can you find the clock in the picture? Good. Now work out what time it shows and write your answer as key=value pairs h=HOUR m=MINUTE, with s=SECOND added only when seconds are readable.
h=1 m=0
